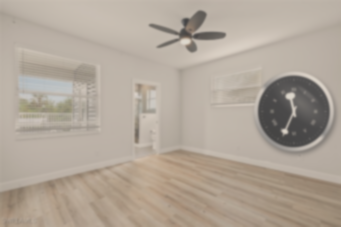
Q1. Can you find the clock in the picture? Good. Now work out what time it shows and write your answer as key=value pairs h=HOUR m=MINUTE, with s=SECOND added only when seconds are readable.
h=11 m=34
